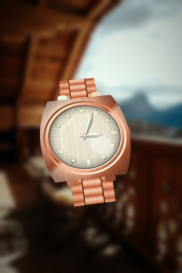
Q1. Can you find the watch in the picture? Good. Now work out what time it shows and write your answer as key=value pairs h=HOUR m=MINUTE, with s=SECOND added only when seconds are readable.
h=3 m=4
